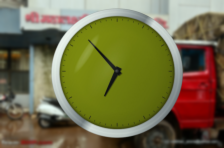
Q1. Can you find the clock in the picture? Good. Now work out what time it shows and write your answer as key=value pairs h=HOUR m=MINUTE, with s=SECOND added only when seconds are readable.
h=6 m=53
